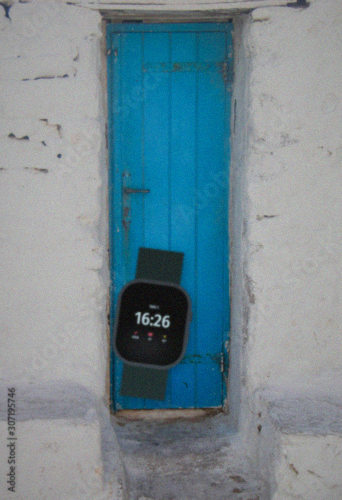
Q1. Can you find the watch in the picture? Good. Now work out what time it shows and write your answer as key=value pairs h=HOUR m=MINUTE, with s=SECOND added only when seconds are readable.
h=16 m=26
